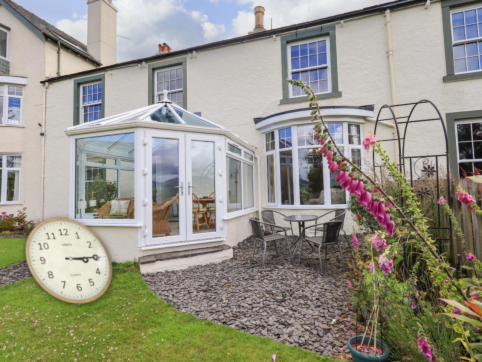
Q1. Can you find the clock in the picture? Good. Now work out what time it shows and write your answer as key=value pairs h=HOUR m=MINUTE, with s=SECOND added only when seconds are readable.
h=3 m=15
